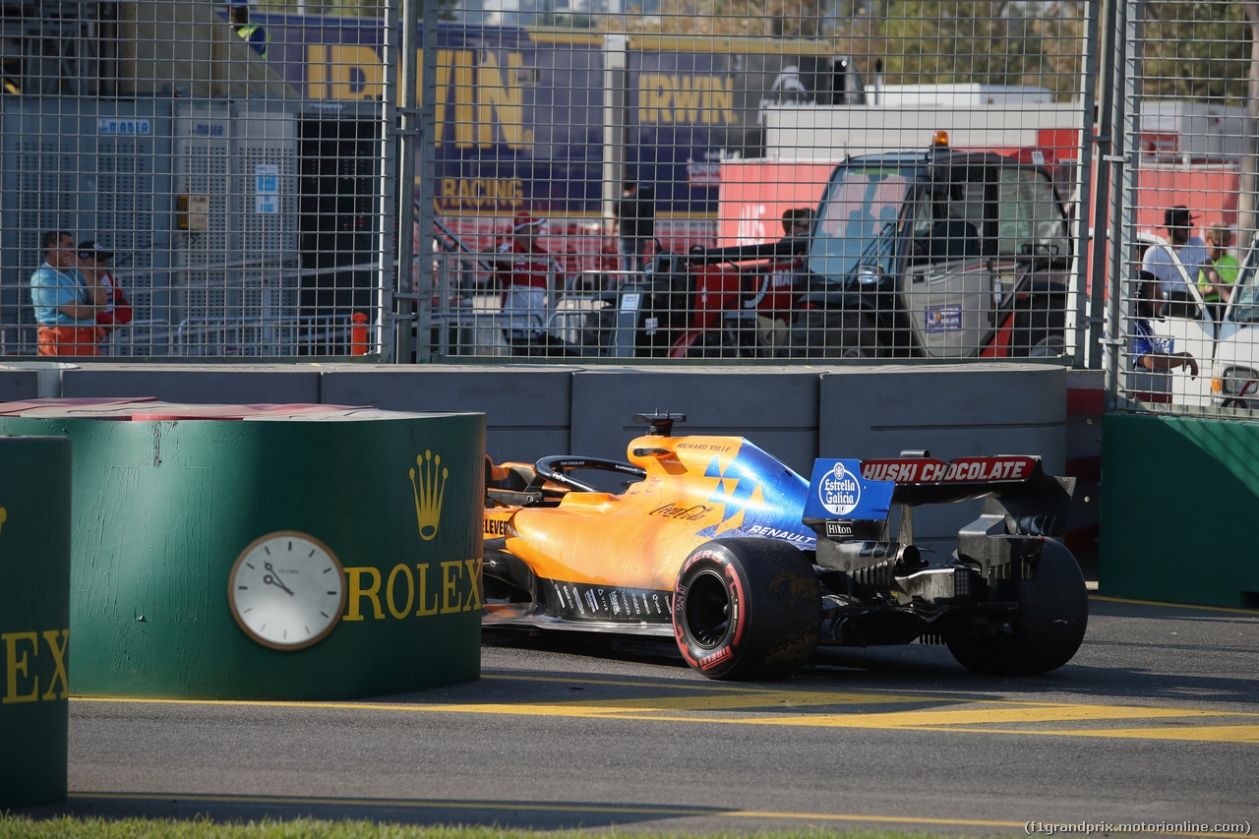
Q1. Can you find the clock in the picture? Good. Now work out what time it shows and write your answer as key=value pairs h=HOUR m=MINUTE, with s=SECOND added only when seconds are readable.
h=9 m=53
